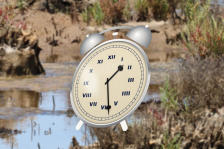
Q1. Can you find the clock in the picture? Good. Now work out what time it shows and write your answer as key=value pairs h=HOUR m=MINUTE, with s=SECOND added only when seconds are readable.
h=1 m=28
